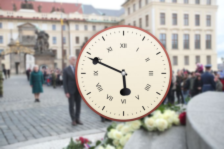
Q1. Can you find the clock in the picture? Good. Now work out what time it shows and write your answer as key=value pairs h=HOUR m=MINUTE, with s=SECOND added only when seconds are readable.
h=5 m=49
